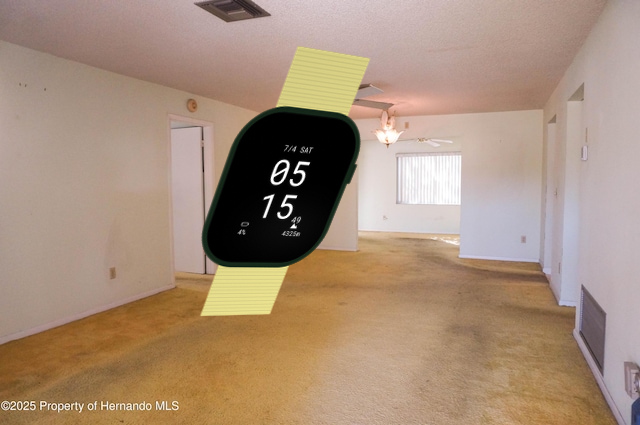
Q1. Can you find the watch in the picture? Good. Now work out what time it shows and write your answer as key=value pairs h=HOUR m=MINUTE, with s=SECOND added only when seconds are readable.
h=5 m=15 s=49
